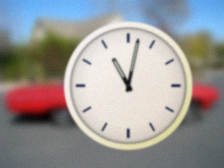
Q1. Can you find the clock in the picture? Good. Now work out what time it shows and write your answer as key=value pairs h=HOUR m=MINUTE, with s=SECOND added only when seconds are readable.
h=11 m=2
